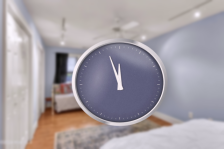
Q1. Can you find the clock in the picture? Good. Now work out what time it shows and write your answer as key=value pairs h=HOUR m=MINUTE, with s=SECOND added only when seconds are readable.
h=11 m=57
